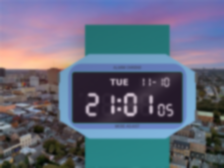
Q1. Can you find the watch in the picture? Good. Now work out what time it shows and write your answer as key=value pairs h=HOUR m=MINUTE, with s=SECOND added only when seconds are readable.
h=21 m=1 s=5
